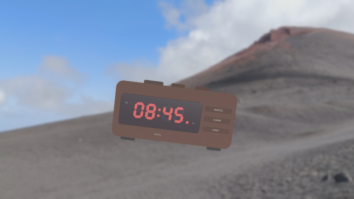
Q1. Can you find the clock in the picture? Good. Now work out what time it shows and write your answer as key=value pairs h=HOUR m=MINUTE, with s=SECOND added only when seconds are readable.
h=8 m=45
